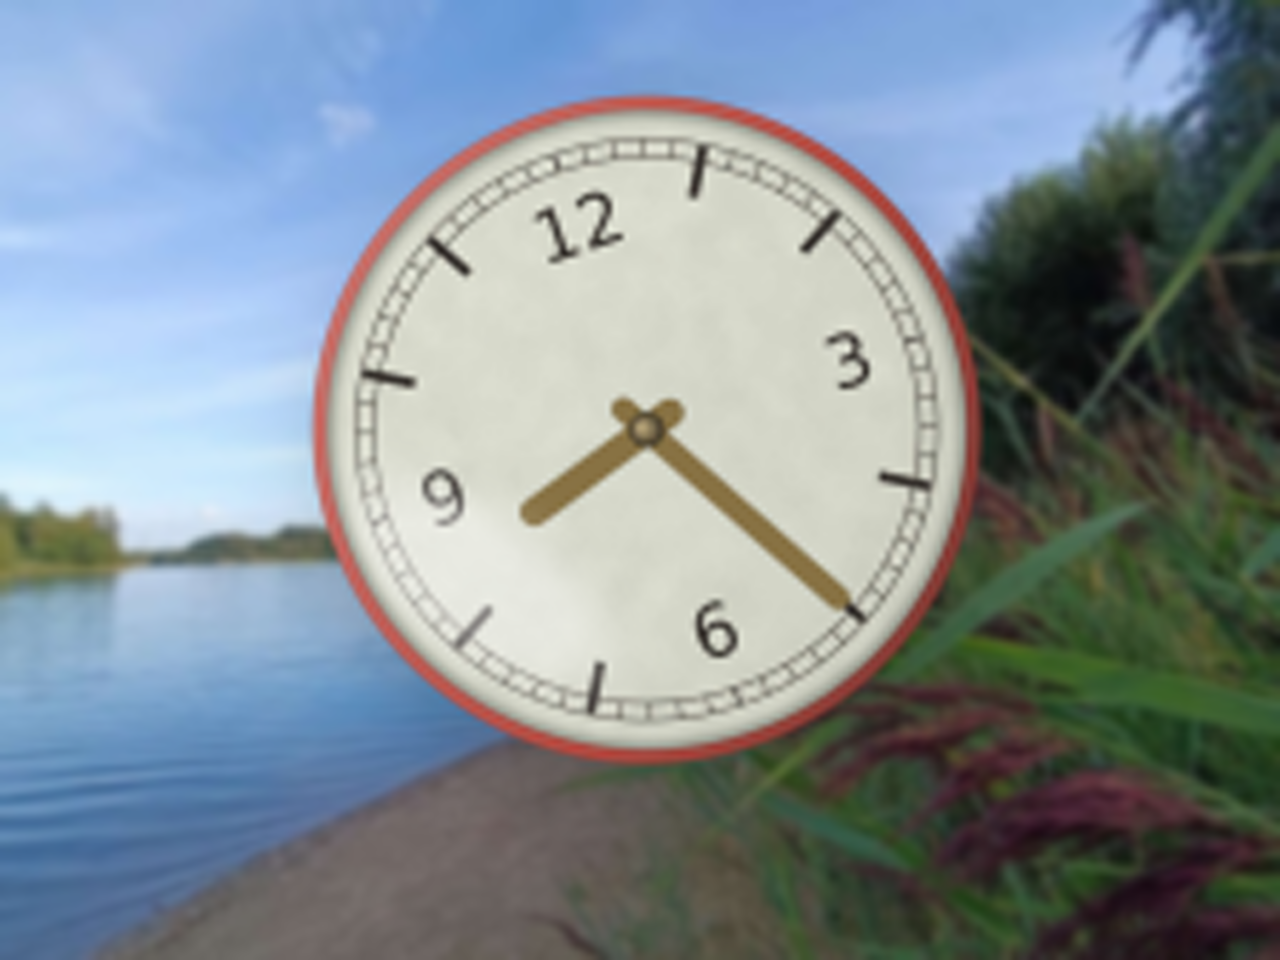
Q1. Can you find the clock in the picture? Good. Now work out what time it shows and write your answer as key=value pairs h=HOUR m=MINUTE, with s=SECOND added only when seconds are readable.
h=8 m=25
